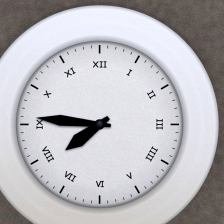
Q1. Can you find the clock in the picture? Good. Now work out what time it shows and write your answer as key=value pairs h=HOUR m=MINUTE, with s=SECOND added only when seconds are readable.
h=7 m=46
